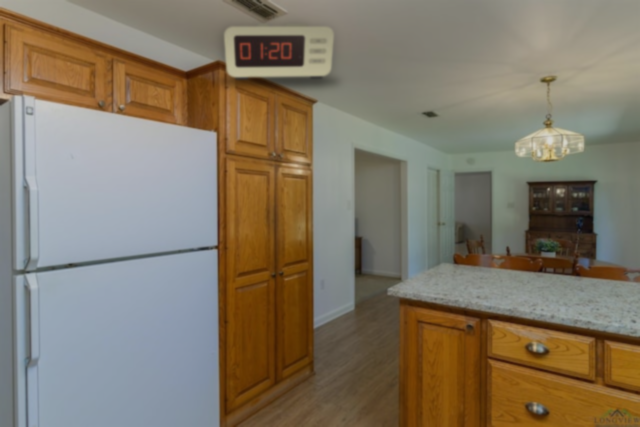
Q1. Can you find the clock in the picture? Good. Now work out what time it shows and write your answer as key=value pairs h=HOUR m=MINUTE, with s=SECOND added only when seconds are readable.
h=1 m=20
